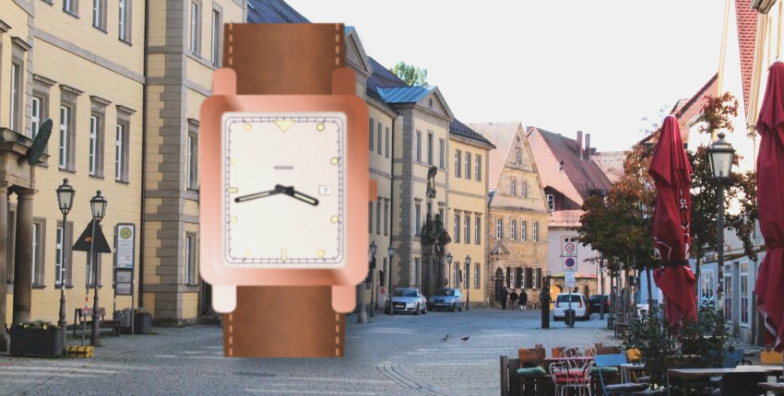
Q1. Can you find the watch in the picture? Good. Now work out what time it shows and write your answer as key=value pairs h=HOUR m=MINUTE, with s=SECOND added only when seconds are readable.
h=3 m=43
